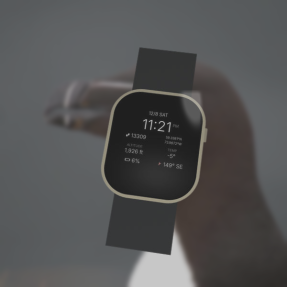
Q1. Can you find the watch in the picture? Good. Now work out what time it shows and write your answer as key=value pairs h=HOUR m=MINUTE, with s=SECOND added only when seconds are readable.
h=11 m=21
